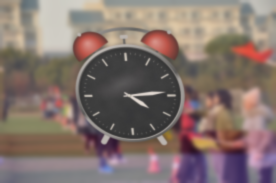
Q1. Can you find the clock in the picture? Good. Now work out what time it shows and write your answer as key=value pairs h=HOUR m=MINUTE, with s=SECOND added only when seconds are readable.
h=4 m=14
